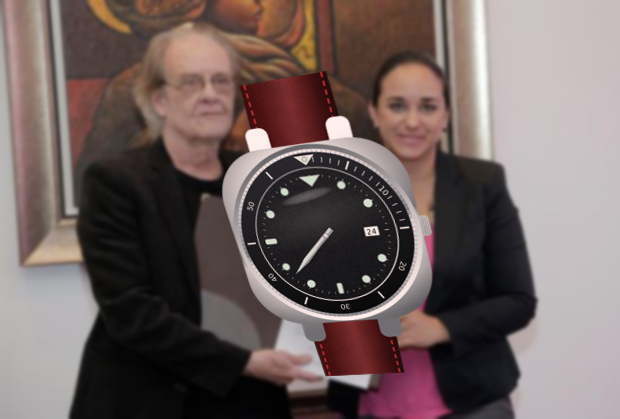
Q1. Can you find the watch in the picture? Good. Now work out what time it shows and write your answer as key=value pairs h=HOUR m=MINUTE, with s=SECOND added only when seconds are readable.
h=7 m=38
